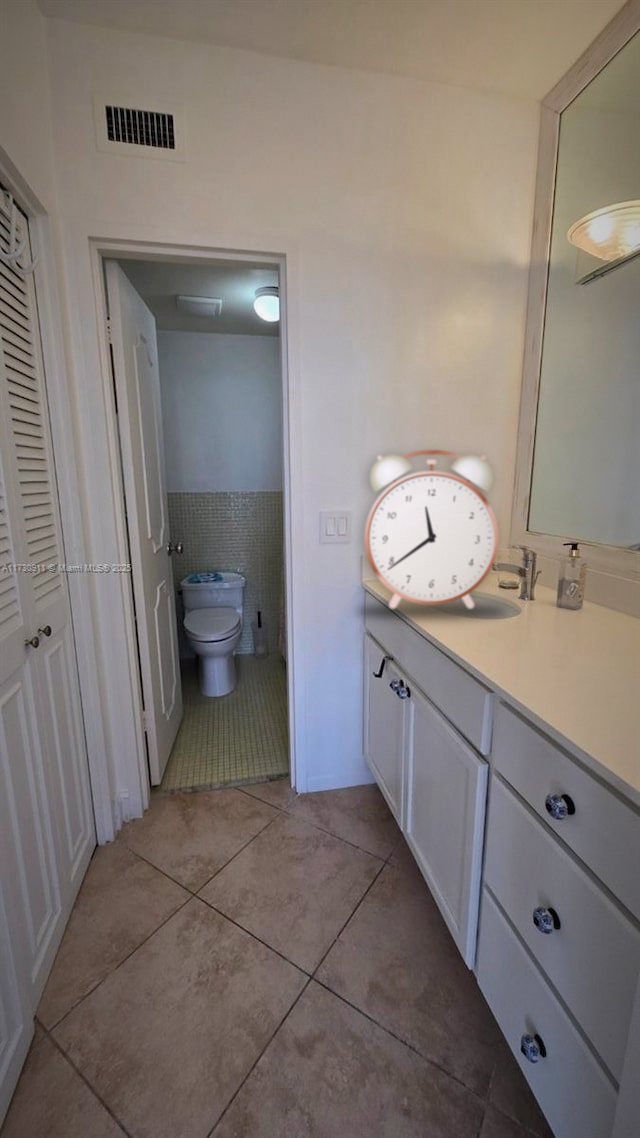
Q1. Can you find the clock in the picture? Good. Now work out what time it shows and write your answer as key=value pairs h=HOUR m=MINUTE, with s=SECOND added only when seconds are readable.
h=11 m=39
